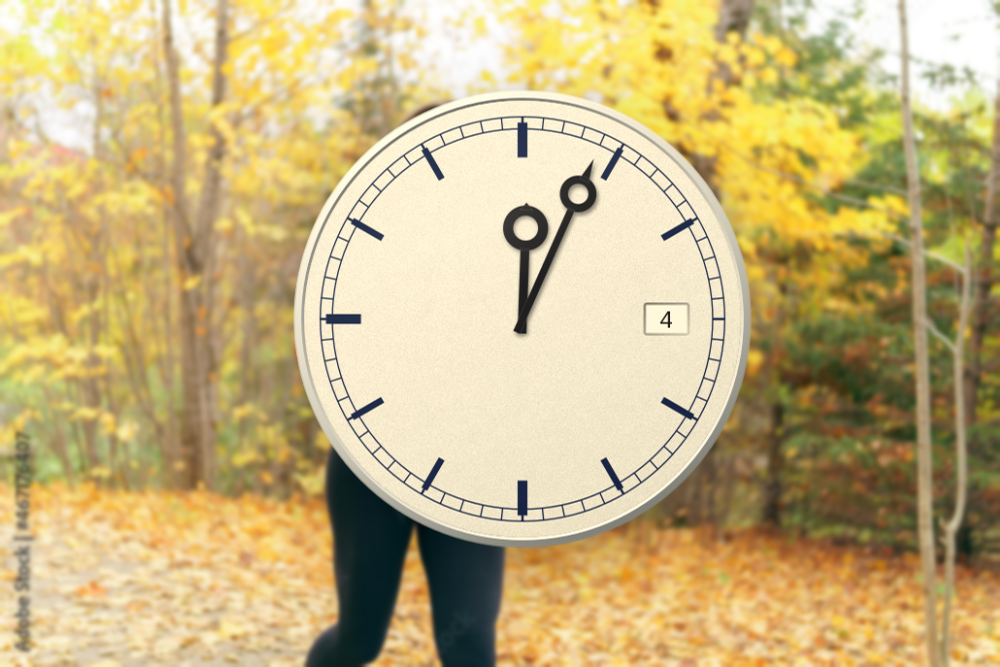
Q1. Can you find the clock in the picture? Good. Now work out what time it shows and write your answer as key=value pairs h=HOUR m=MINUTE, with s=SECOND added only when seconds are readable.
h=12 m=4
